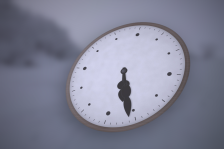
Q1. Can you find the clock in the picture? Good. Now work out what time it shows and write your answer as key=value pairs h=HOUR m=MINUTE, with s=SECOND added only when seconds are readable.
h=5 m=26
